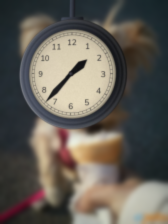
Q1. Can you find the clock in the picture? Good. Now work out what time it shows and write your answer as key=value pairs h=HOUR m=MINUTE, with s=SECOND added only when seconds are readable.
h=1 m=37
